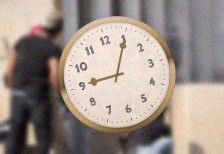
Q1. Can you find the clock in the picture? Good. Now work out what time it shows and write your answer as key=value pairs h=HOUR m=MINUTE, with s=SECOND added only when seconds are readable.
h=9 m=5
